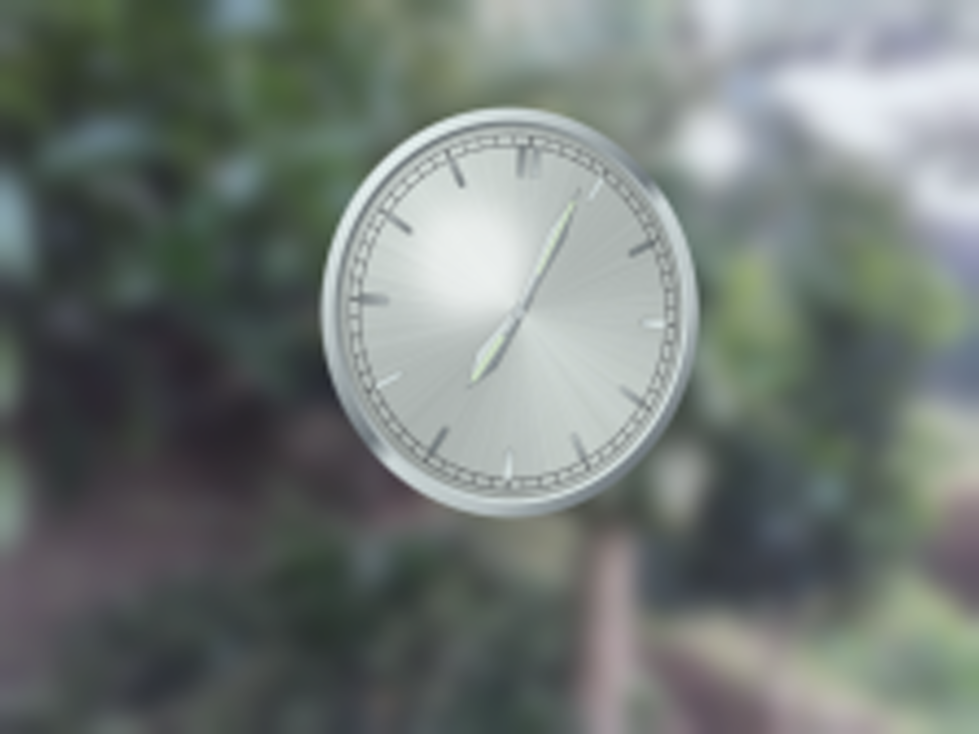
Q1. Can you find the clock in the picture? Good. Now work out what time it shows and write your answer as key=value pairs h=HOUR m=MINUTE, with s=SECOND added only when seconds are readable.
h=7 m=4
